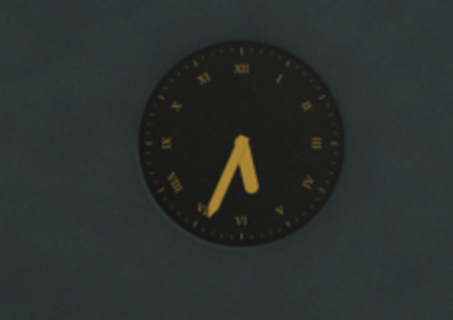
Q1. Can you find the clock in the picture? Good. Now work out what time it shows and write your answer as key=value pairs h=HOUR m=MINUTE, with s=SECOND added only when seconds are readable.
h=5 m=34
